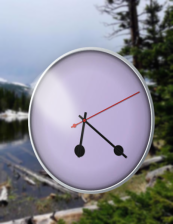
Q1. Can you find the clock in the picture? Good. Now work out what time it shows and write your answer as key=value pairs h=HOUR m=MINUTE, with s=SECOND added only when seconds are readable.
h=6 m=21 s=11
